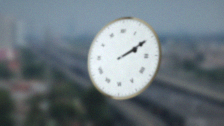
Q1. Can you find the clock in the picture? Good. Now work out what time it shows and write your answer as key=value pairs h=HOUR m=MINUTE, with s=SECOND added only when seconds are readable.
h=2 m=10
